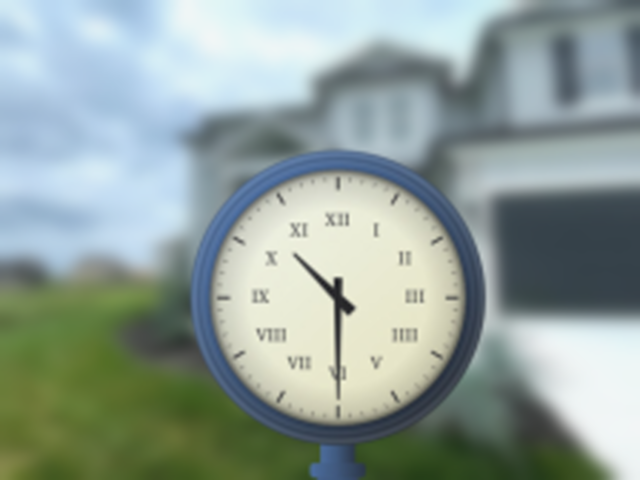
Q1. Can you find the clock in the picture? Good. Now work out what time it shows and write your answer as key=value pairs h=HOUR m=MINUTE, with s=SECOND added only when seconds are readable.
h=10 m=30
